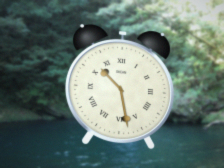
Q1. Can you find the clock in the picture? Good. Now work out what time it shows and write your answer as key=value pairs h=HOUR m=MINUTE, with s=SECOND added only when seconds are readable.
h=10 m=28
